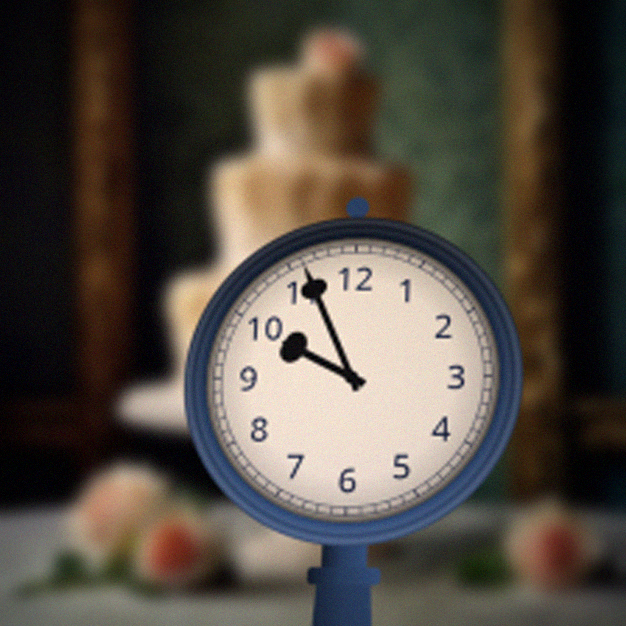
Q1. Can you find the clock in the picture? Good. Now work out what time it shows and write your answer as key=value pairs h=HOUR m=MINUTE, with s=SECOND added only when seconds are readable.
h=9 m=56
